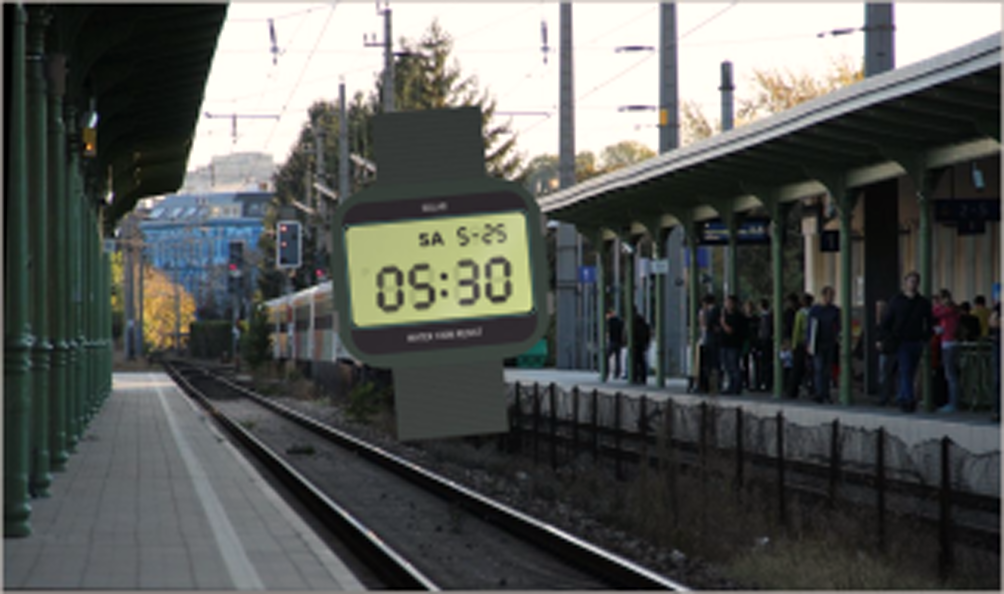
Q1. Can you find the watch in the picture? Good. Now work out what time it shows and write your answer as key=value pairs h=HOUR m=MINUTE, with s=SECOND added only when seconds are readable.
h=5 m=30
